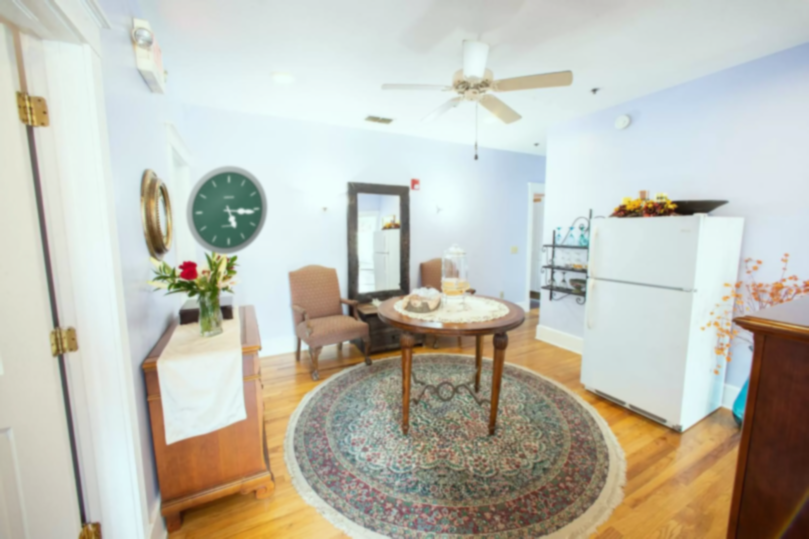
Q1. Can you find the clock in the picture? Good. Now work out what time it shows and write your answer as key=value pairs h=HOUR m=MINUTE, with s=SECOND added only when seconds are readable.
h=5 m=16
